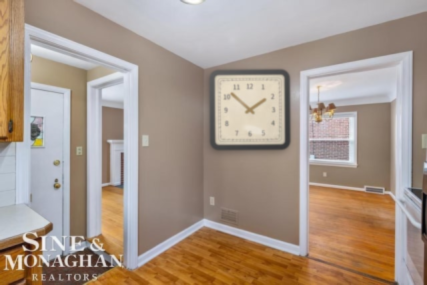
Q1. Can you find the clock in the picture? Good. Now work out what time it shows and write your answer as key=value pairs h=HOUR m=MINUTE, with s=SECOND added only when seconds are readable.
h=1 m=52
